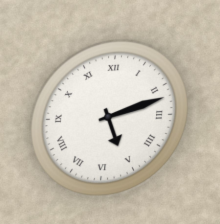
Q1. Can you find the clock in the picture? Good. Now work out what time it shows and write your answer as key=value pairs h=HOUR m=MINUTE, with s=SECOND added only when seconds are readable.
h=5 m=12
